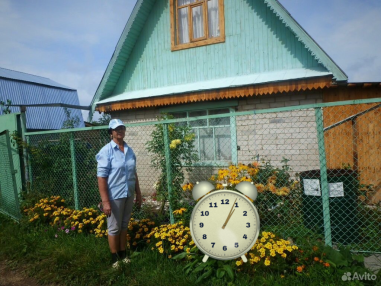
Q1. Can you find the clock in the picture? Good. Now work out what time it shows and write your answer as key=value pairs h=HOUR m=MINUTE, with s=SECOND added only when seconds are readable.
h=1 m=4
